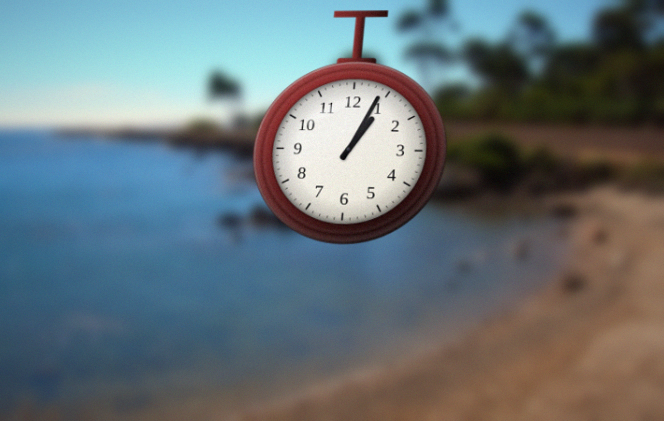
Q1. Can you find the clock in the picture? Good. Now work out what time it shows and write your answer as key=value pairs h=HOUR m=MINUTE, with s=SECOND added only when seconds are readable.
h=1 m=4
